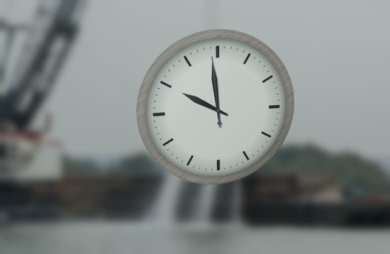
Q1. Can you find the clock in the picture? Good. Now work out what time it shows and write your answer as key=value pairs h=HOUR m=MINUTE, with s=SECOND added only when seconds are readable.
h=9 m=58 s=59
